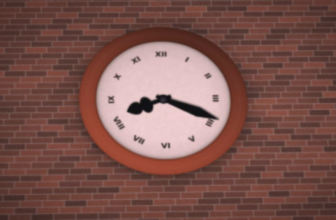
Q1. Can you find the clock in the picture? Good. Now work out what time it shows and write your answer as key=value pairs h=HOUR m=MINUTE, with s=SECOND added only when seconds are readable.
h=8 m=19
